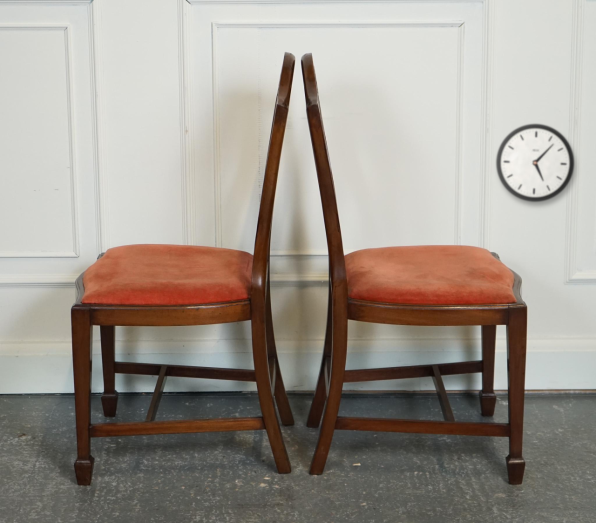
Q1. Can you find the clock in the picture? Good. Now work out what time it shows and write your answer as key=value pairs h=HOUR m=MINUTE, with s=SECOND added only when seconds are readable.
h=5 m=7
